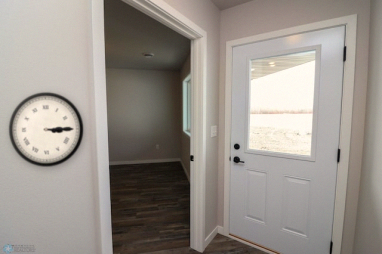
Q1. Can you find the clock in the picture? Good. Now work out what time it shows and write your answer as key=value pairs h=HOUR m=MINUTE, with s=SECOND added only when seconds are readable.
h=3 m=15
